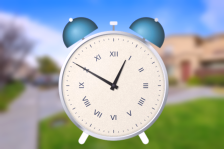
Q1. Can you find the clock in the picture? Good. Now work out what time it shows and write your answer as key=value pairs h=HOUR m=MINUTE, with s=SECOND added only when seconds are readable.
h=12 m=50
